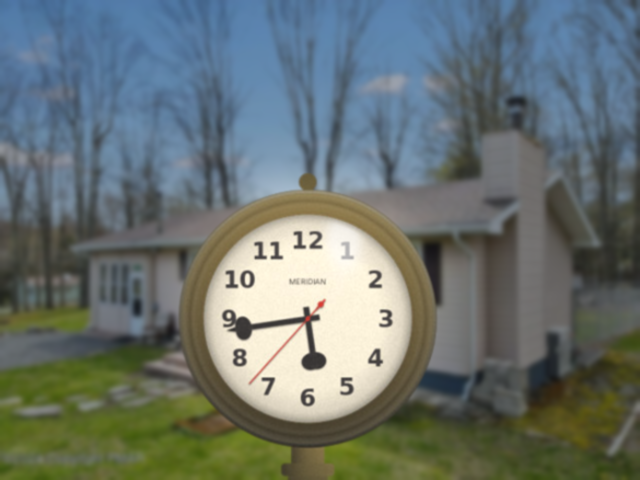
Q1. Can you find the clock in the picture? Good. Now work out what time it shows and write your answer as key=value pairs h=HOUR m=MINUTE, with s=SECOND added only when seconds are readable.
h=5 m=43 s=37
